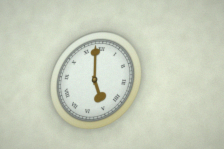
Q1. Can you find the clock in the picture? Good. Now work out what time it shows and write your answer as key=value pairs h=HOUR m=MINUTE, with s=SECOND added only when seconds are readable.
h=4 m=58
